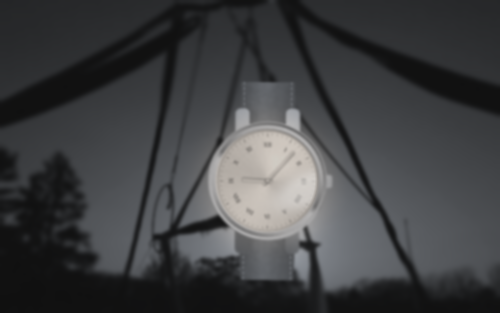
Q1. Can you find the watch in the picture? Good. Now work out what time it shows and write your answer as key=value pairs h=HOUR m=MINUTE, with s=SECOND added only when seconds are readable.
h=9 m=7
